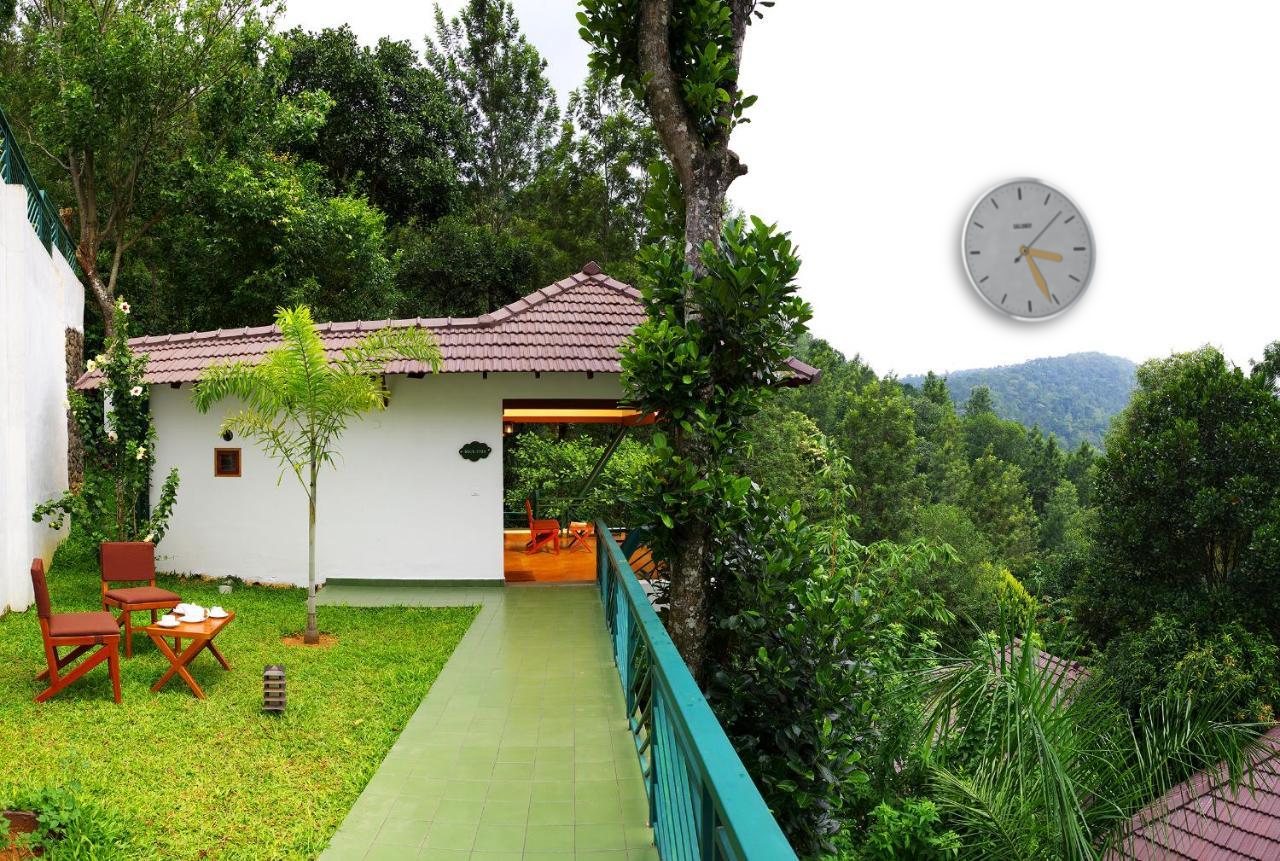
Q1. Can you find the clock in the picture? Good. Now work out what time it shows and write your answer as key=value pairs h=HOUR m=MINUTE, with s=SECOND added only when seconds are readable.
h=3 m=26 s=8
